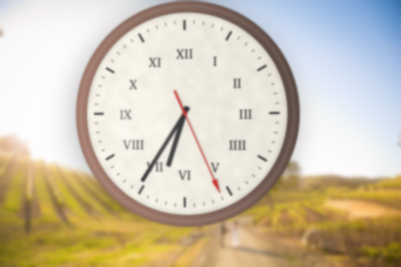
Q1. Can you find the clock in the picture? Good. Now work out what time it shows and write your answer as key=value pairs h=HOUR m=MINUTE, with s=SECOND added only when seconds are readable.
h=6 m=35 s=26
